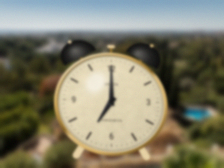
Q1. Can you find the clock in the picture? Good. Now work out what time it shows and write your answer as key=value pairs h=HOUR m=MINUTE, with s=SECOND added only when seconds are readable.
h=7 m=0
